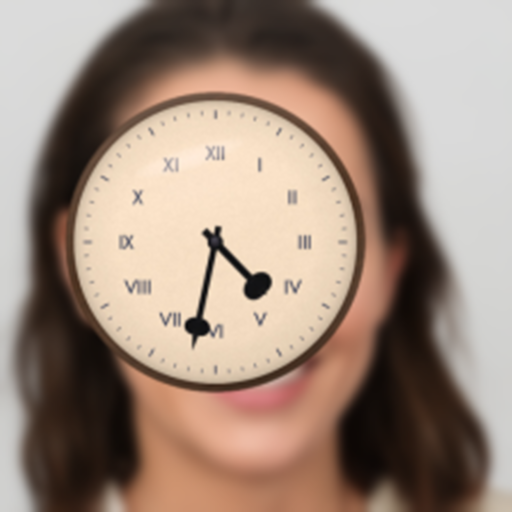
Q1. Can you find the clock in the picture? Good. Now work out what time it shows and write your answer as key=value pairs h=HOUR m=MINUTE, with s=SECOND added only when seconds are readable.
h=4 m=32
